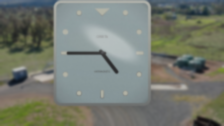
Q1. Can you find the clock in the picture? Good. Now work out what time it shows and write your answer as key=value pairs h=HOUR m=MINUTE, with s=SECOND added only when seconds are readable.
h=4 m=45
